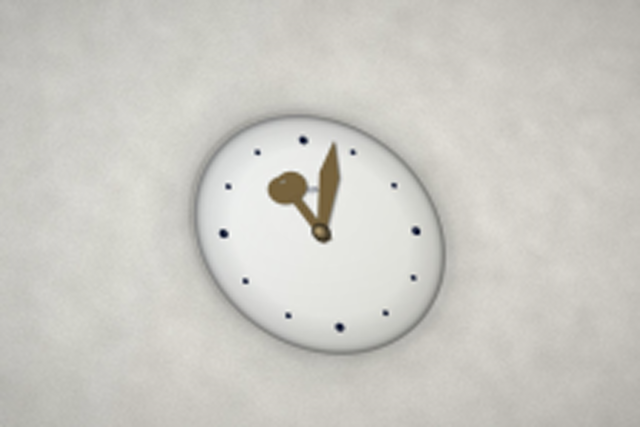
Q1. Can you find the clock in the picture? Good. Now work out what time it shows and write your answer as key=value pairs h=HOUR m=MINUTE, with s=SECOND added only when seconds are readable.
h=11 m=3
